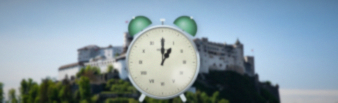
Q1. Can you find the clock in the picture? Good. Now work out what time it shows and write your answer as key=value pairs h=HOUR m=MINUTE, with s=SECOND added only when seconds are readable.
h=1 m=0
